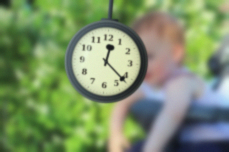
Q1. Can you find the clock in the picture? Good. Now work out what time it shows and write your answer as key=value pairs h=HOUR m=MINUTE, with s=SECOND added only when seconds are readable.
h=12 m=22
